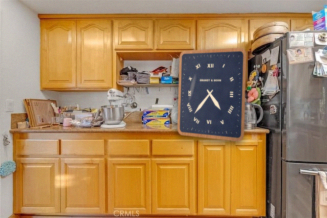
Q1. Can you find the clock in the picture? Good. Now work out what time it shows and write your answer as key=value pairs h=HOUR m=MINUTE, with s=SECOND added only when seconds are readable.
h=4 m=37
